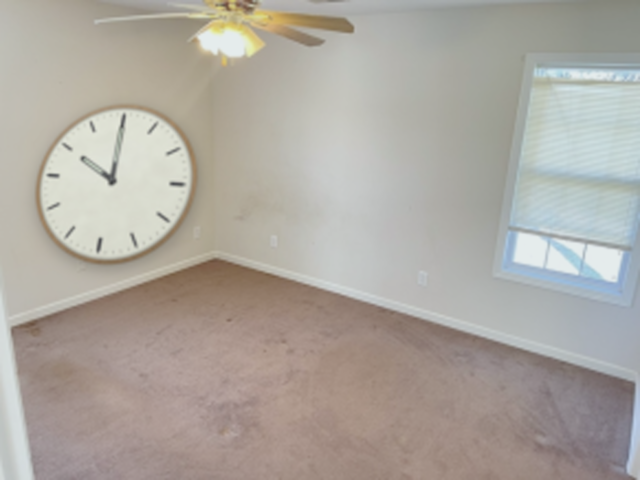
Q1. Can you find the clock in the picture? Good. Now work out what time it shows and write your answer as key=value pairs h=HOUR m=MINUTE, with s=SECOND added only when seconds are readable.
h=10 m=0
